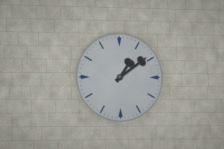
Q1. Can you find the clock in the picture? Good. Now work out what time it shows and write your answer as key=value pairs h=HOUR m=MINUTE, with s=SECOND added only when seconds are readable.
h=1 m=9
